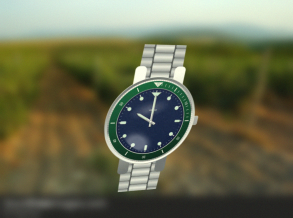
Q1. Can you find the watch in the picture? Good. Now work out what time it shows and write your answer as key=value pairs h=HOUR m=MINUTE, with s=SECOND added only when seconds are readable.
h=10 m=0
